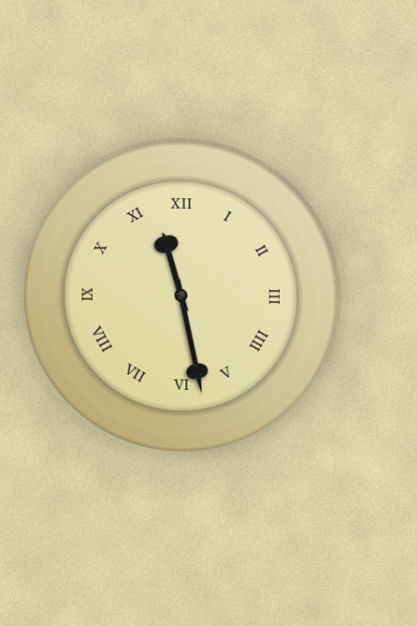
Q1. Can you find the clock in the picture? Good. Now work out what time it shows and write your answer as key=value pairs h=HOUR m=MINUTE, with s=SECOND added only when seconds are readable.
h=11 m=28
